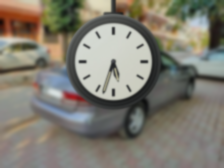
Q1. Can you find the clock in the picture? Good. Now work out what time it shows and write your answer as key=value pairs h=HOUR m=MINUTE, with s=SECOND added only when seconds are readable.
h=5 m=33
